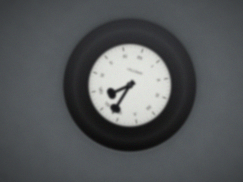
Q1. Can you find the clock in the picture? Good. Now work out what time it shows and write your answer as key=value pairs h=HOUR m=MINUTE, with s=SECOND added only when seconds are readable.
h=7 m=32
